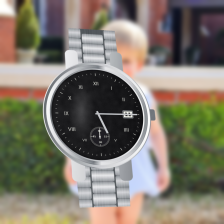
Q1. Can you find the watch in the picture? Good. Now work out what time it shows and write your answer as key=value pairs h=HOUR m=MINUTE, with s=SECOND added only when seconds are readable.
h=5 m=15
